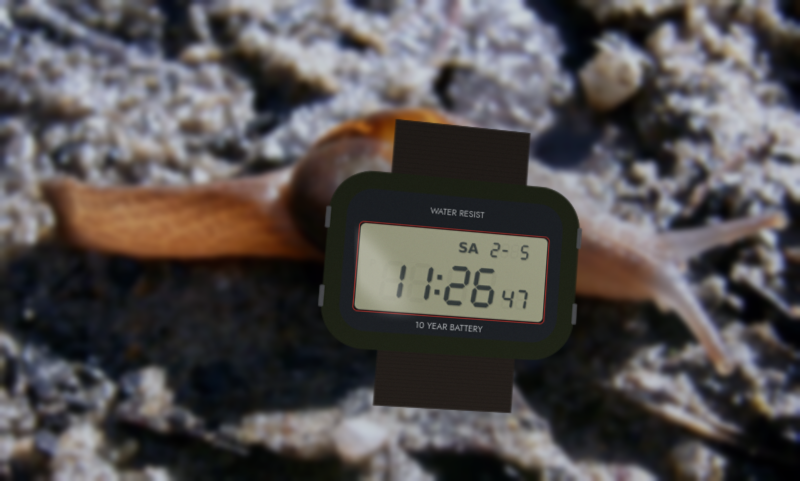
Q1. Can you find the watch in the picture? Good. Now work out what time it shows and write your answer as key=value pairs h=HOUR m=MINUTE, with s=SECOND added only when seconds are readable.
h=11 m=26 s=47
